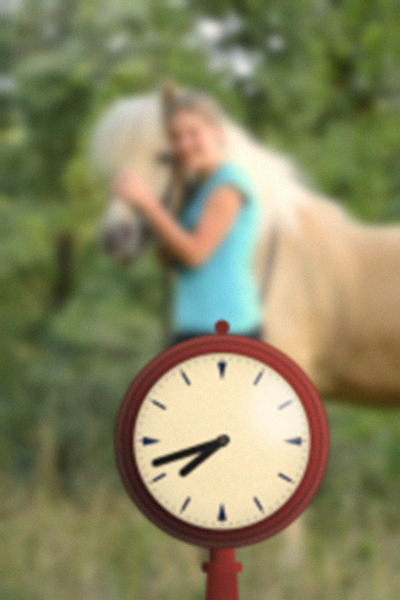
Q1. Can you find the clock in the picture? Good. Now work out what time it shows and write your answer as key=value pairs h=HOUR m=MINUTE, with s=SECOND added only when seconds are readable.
h=7 m=42
